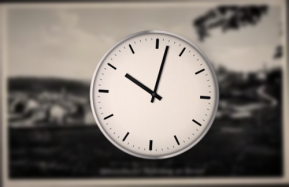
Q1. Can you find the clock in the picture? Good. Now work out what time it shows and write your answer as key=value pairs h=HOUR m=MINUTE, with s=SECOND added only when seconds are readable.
h=10 m=2
